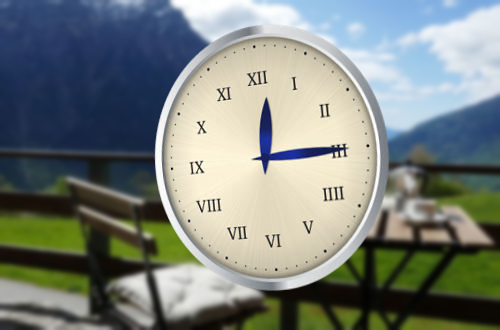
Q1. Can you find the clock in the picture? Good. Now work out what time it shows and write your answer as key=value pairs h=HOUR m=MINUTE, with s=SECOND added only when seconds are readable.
h=12 m=15
